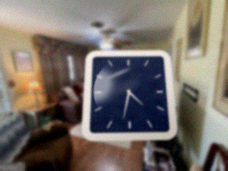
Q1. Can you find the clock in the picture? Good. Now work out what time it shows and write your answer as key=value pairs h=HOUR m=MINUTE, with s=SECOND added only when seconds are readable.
h=4 m=32
